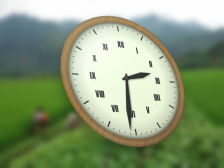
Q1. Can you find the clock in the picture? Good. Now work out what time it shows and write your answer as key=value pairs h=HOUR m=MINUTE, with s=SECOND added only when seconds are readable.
h=2 m=31
